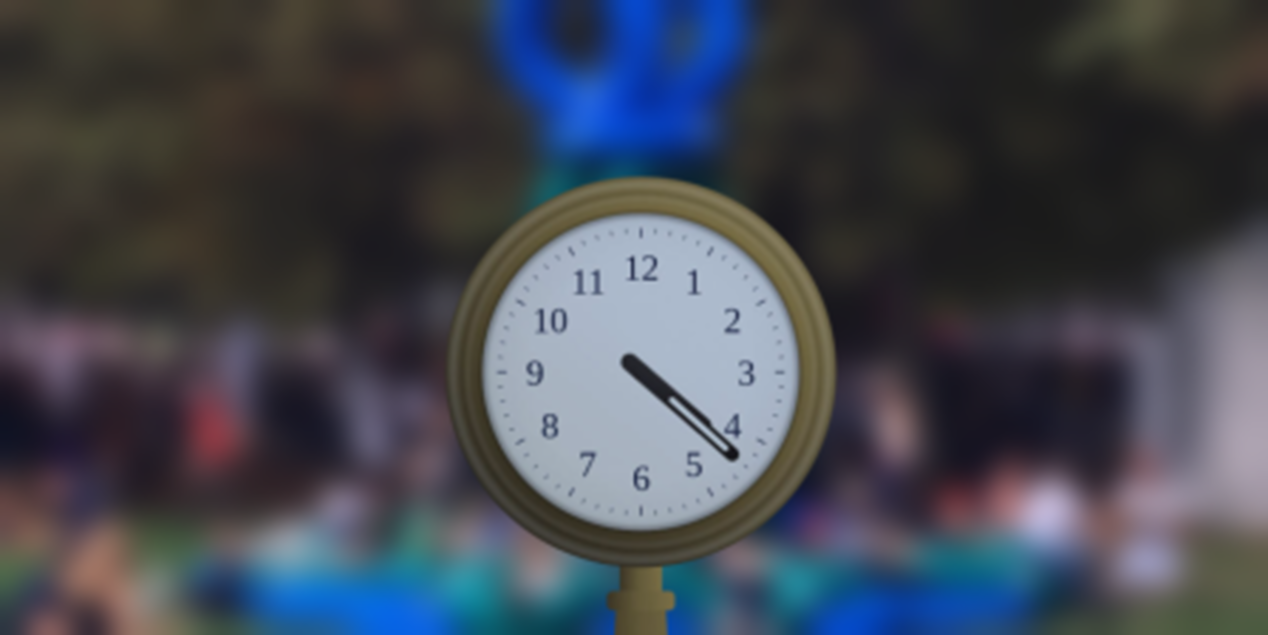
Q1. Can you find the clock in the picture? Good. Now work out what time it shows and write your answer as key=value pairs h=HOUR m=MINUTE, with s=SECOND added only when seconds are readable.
h=4 m=22
